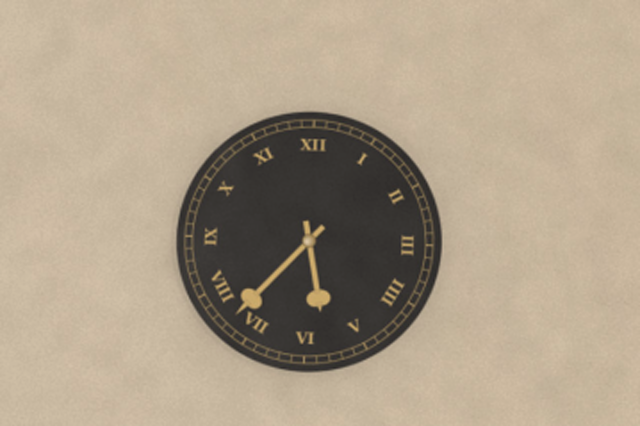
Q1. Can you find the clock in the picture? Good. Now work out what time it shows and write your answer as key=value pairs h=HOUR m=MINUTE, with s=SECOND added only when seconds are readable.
h=5 m=37
